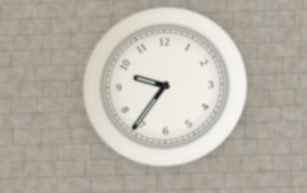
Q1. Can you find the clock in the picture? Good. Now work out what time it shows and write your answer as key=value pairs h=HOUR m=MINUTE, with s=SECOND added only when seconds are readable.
h=9 m=36
